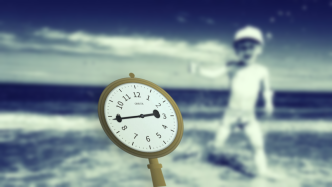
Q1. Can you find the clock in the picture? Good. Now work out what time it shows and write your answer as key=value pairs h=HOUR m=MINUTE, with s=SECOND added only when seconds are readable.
h=2 m=44
